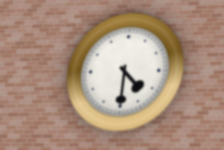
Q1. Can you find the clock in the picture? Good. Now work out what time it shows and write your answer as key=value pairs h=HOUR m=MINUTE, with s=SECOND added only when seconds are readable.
h=4 m=30
